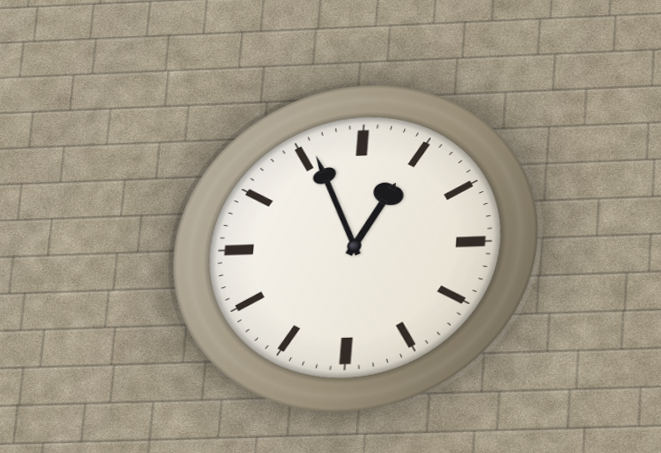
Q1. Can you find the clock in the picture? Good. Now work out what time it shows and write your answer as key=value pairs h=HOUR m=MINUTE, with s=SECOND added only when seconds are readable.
h=12 m=56
